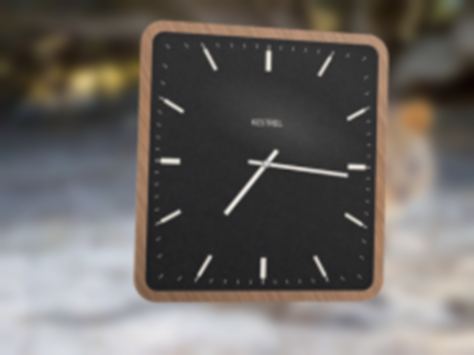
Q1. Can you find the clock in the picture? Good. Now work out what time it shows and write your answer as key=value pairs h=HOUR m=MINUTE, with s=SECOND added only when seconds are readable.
h=7 m=16
